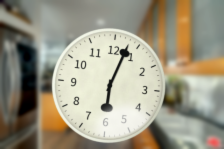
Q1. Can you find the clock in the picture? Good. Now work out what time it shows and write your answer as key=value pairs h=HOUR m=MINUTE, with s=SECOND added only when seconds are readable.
h=6 m=3
